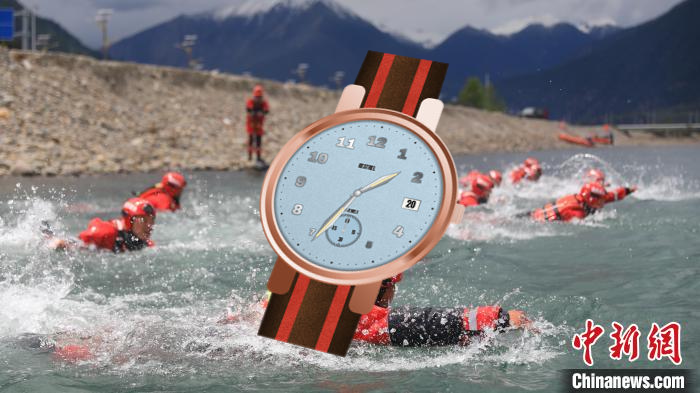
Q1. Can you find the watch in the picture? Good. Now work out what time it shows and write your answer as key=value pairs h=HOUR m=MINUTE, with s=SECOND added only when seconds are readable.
h=1 m=34
